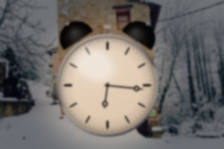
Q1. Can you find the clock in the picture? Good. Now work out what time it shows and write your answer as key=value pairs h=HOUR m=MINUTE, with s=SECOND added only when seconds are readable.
h=6 m=16
